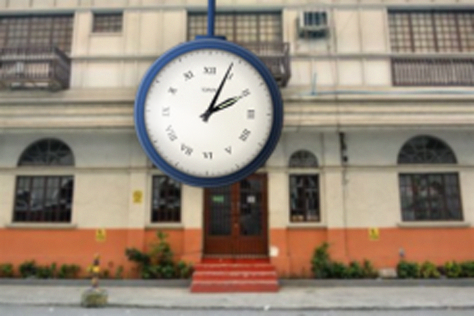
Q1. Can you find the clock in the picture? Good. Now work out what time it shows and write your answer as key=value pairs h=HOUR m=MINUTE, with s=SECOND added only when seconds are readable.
h=2 m=4
